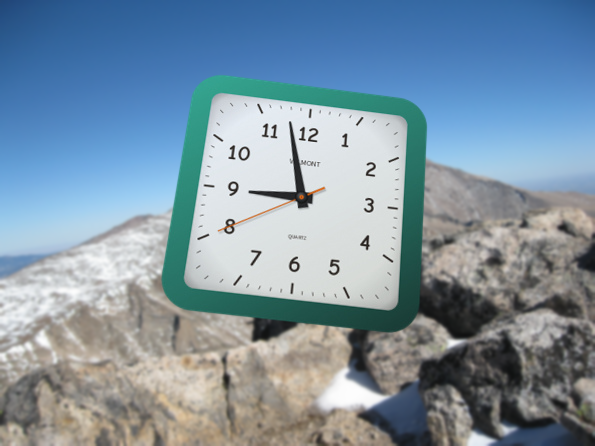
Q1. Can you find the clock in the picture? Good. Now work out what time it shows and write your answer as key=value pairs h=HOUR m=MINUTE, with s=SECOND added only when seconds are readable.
h=8 m=57 s=40
